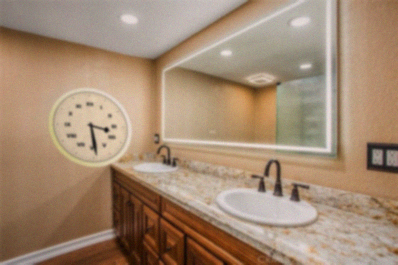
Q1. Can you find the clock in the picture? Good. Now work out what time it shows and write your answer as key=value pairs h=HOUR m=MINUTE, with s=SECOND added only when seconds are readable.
h=3 m=29
